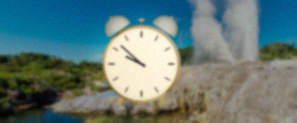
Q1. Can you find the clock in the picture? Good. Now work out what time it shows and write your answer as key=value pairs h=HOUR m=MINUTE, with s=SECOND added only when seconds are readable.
h=9 m=52
